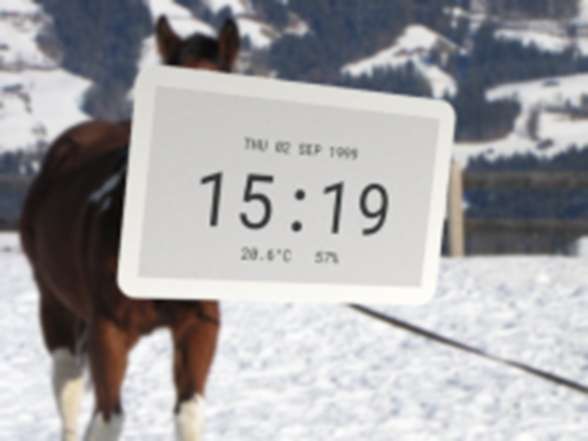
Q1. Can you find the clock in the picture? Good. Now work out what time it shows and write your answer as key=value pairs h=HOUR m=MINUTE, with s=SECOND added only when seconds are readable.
h=15 m=19
